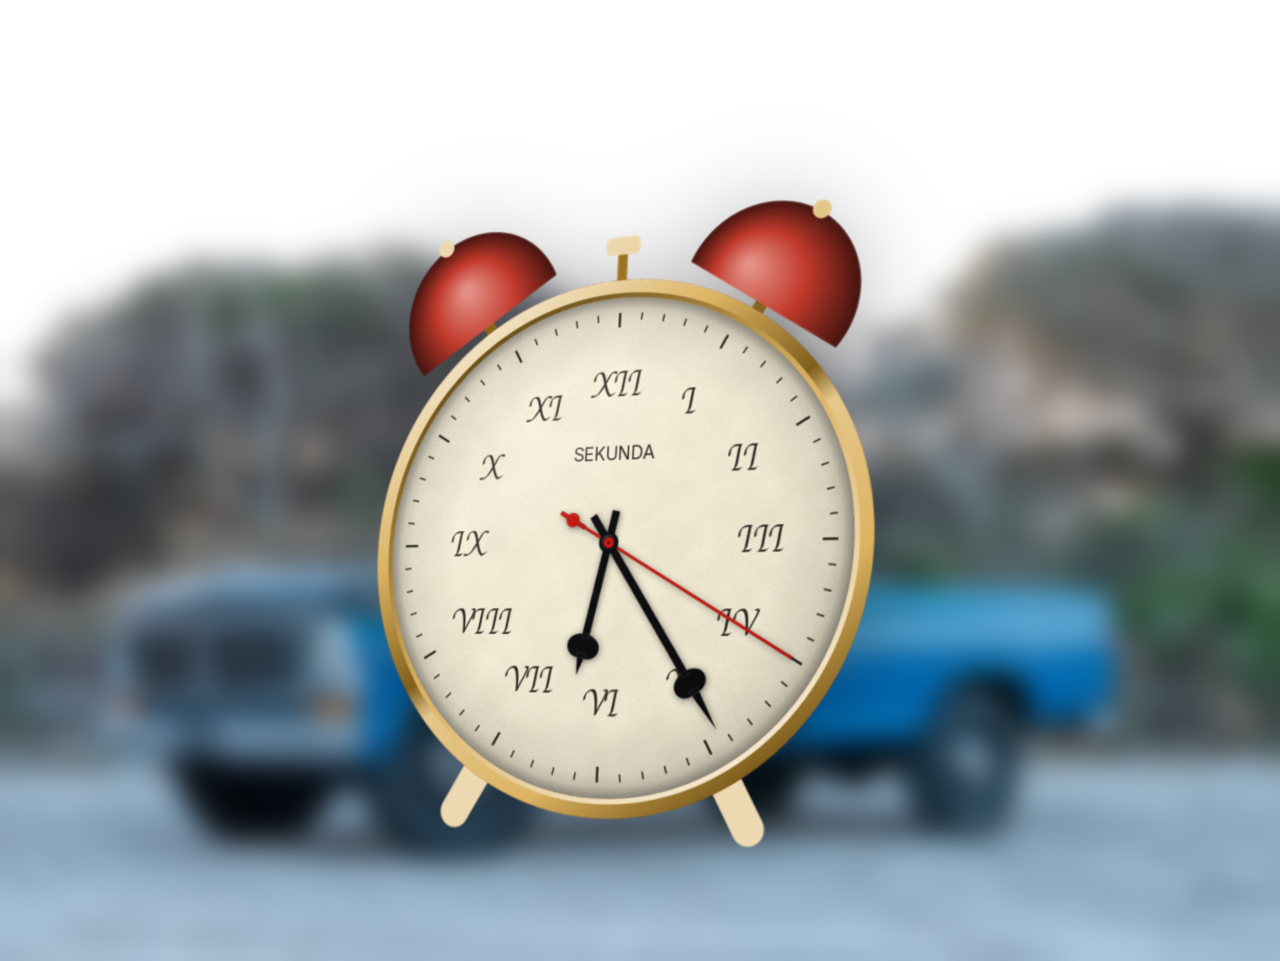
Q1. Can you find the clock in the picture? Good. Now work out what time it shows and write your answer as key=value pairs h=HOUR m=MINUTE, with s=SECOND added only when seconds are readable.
h=6 m=24 s=20
